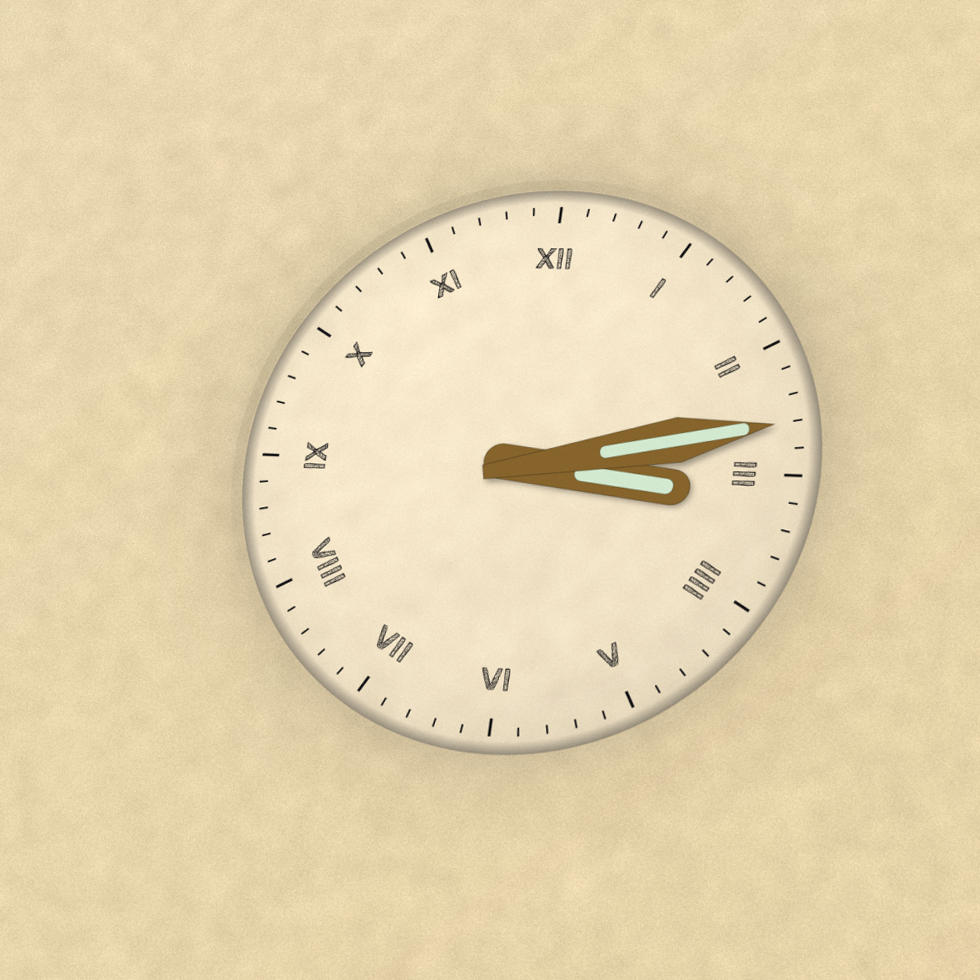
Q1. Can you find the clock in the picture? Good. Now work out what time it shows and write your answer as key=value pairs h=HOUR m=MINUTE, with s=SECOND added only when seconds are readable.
h=3 m=13
